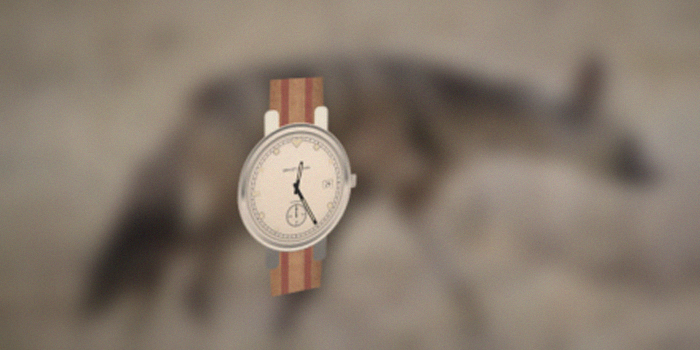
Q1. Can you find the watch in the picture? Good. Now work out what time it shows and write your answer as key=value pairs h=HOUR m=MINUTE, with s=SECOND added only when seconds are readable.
h=12 m=25
